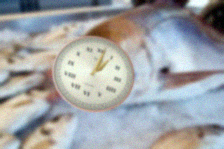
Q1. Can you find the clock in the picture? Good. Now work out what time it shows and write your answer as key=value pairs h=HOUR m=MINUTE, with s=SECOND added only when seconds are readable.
h=1 m=1
